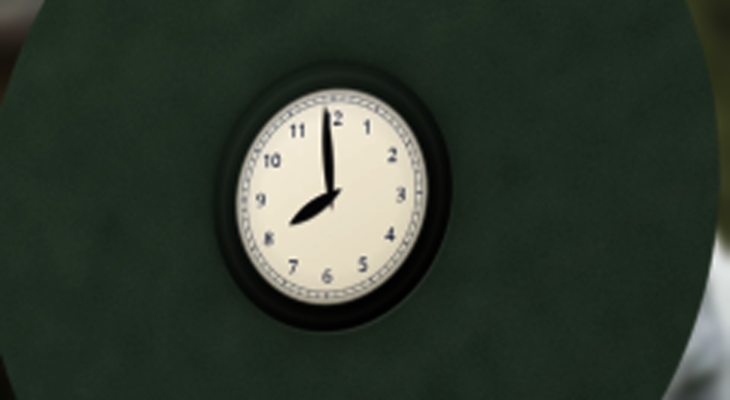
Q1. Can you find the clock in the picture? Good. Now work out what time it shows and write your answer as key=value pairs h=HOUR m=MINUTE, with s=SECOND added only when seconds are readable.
h=7 m=59
